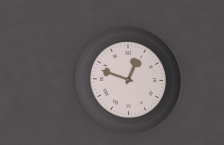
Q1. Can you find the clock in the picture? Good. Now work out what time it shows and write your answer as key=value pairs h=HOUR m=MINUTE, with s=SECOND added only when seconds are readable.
h=12 m=48
